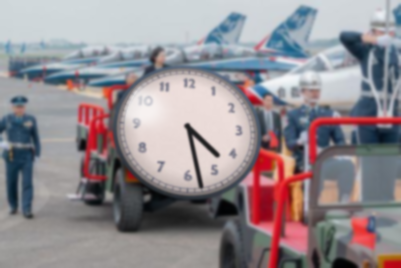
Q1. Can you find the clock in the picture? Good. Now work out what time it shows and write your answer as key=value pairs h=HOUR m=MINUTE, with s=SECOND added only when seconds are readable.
h=4 m=28
